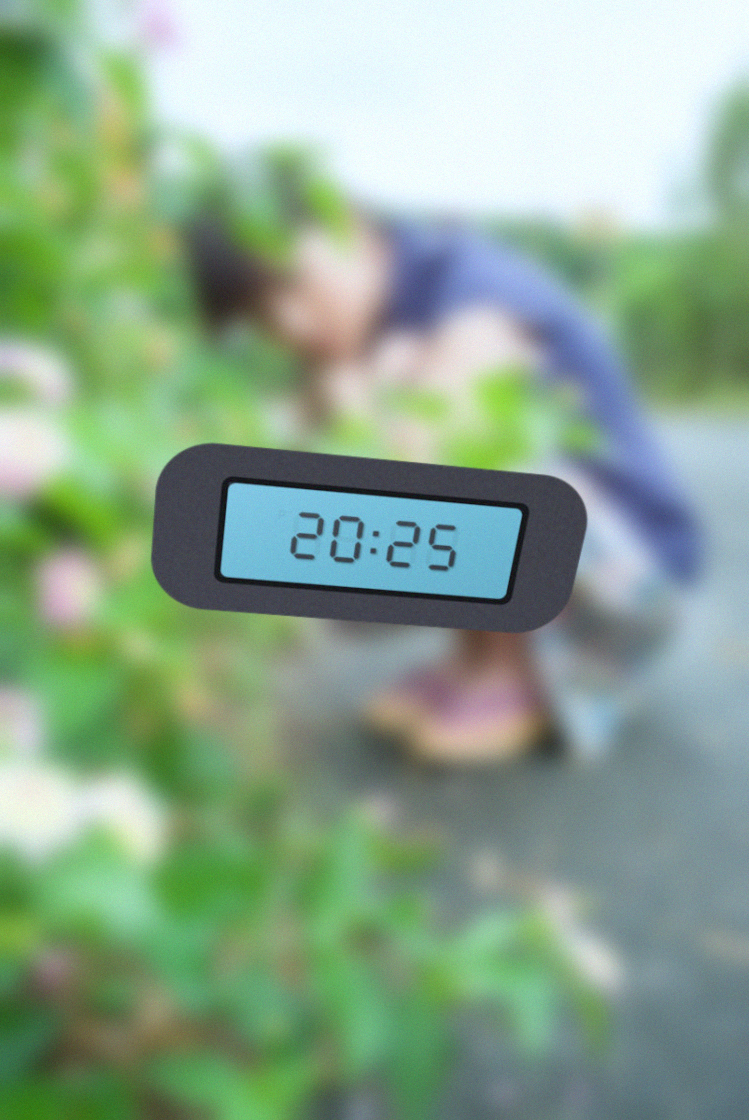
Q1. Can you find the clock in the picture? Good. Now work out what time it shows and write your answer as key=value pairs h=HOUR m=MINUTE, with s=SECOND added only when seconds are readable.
h=20 m=25
